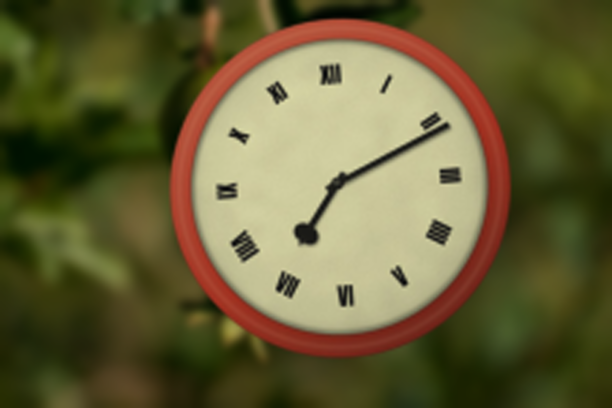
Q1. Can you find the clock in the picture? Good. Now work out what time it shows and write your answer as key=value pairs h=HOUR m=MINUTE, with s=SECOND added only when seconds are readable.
h=7 m=11
